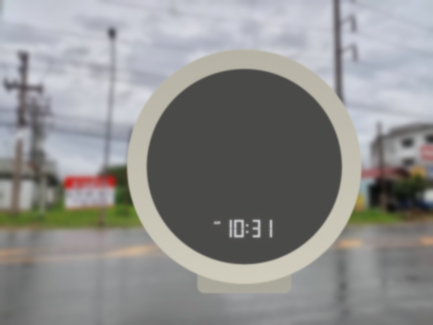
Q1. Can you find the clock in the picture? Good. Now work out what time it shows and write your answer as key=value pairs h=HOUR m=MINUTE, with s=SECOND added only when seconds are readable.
h=10 m=31
